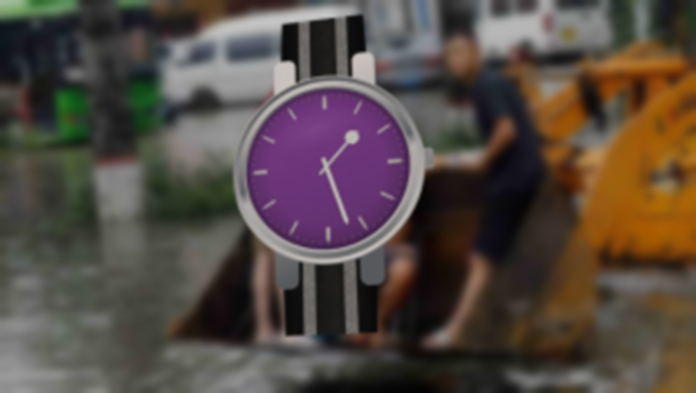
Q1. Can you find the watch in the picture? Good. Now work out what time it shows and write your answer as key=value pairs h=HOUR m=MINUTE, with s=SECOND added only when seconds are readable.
h=1 m=27
